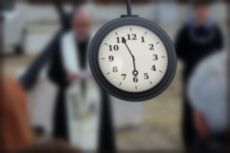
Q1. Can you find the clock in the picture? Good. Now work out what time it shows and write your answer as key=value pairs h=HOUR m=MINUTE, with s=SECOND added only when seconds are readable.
h=5 m=56
